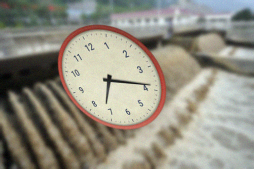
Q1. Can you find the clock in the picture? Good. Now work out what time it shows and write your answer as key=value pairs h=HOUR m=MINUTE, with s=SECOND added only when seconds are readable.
h=7 m=19
